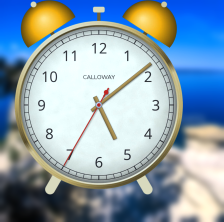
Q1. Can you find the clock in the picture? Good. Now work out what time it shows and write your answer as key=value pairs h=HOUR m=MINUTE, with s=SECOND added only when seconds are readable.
h=5 m=8 s=35
